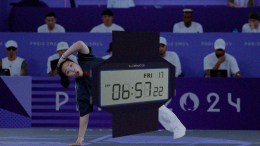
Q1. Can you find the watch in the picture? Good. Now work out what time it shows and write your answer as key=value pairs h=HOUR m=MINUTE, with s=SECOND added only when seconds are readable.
h=6 m=57 s=22
